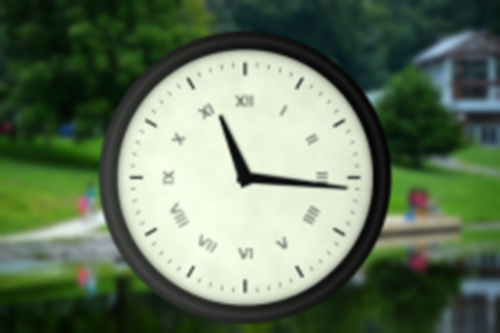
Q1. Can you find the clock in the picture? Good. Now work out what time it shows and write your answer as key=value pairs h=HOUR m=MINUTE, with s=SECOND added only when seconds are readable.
h=11 m=16
